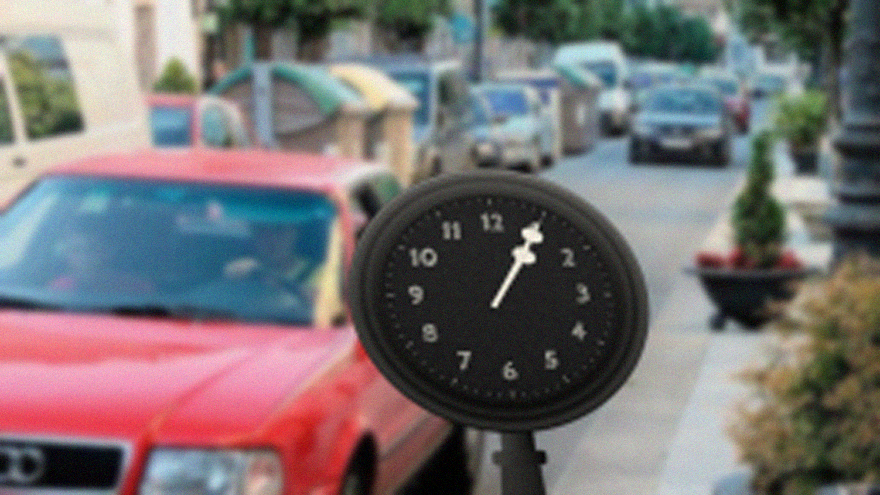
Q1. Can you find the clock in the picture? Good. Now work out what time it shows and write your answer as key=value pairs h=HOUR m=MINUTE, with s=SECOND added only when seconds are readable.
h=1 m=5
